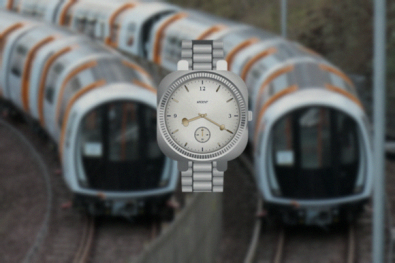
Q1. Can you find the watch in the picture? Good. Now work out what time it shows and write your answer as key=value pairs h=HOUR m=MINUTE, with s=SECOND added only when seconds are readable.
h=8 m=20
